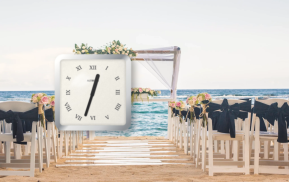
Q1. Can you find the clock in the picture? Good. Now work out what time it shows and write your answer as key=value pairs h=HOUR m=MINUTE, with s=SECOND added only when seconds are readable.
h=12 m=33
